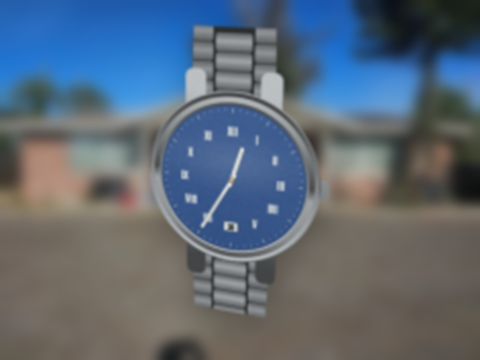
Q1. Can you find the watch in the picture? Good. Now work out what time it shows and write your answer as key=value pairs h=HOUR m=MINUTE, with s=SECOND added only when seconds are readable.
h=12 m=35
